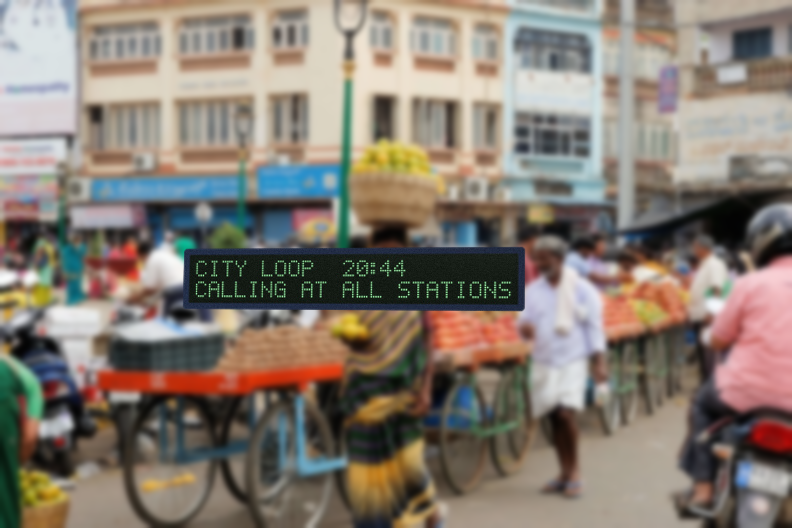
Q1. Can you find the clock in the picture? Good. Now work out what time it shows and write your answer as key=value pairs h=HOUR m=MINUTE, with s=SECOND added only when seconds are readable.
h=20 m=44
